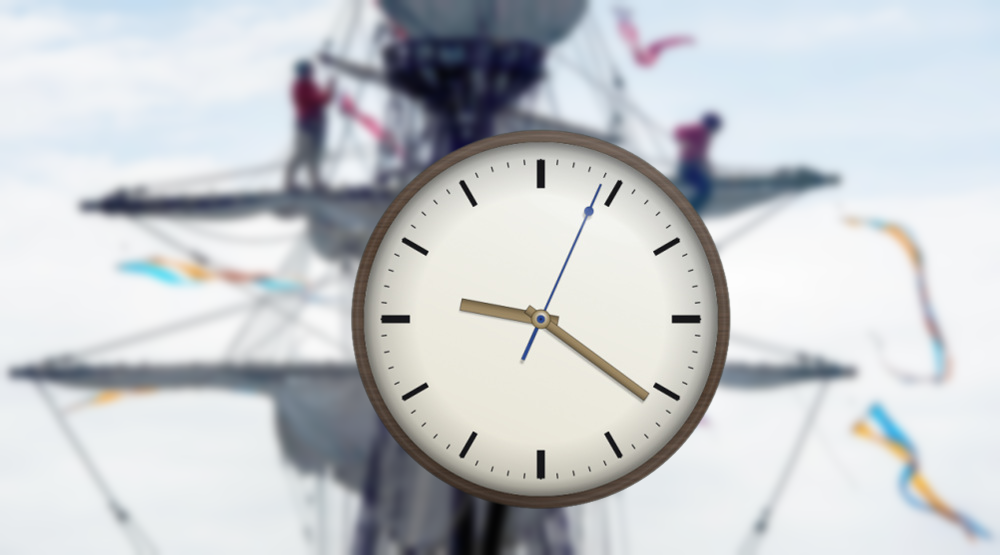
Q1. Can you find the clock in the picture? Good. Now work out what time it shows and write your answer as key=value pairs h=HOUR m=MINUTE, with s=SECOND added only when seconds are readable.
h=9 m=21 s=4
